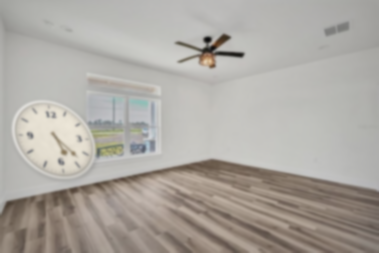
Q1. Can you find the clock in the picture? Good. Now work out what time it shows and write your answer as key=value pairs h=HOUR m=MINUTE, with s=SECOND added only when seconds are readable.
h=5 m=23
